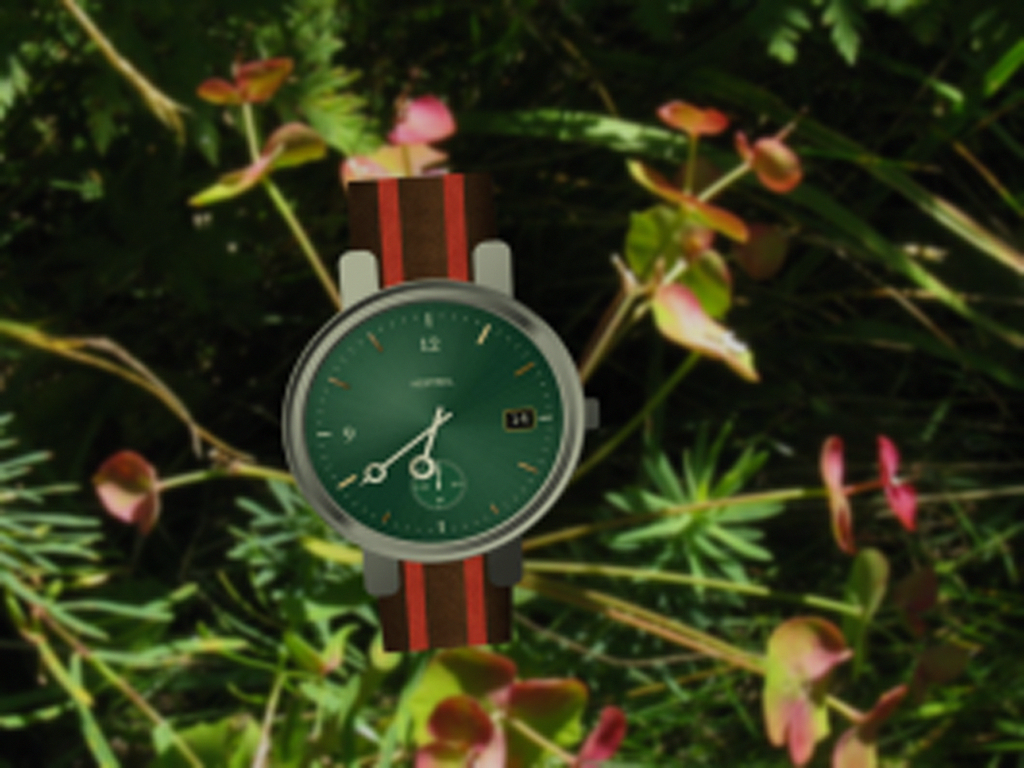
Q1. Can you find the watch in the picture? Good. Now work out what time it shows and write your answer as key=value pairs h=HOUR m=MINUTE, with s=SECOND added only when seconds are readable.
h=6 m=39
